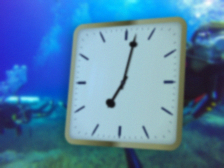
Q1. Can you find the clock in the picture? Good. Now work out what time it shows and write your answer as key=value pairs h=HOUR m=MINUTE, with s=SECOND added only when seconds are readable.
h=7 m=2
